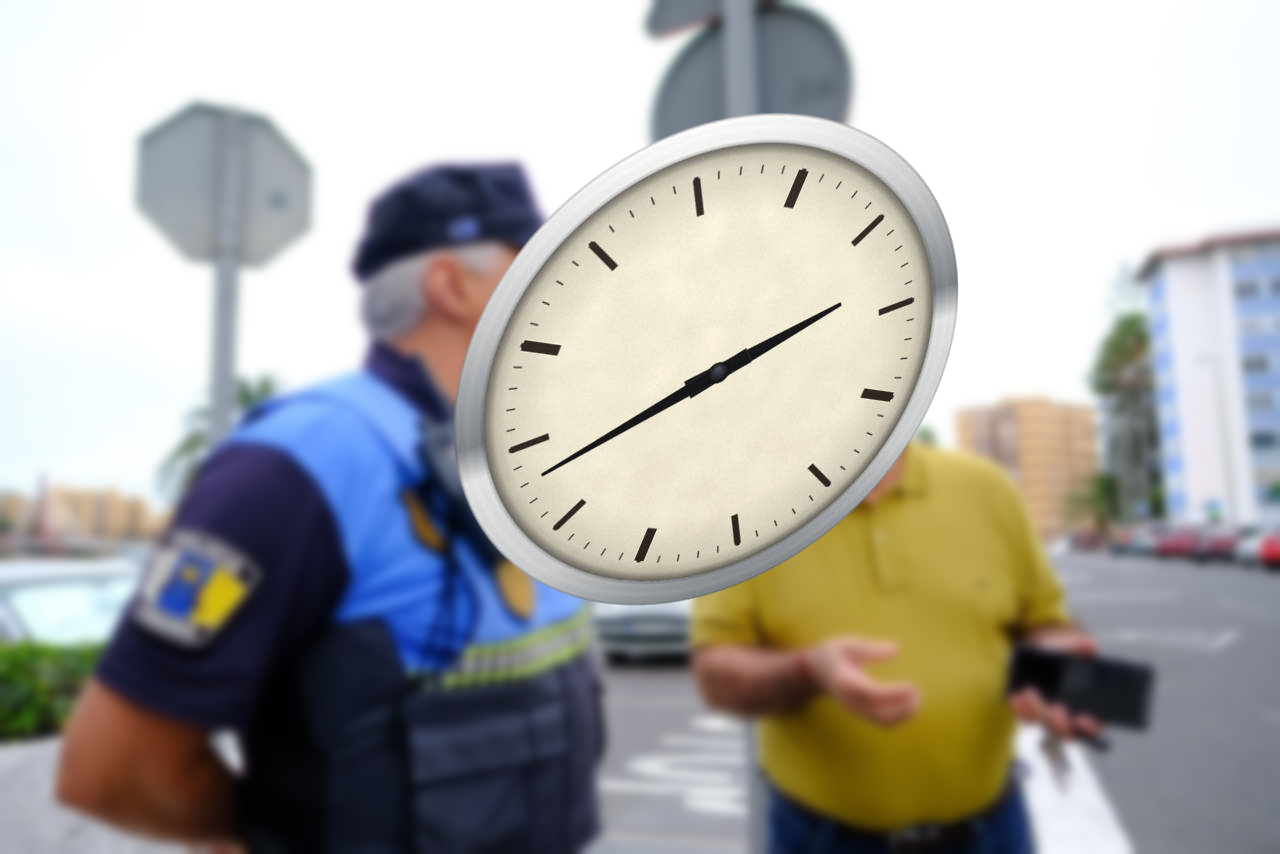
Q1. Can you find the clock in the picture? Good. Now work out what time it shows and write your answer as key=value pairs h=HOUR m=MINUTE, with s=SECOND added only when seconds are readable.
h=1 m=38
